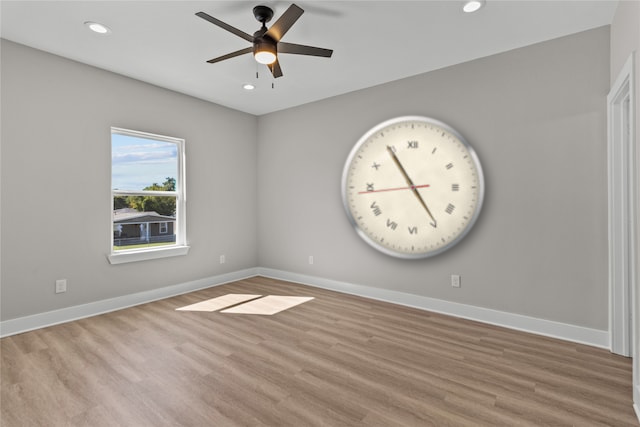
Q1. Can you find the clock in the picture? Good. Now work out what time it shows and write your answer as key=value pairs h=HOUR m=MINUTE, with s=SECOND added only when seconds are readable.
h=4 m=54 s=44
